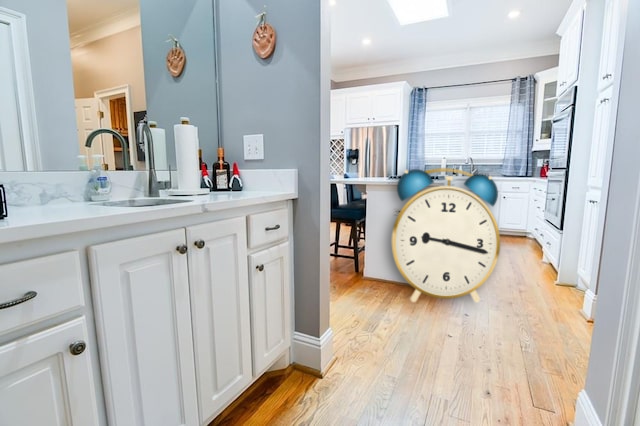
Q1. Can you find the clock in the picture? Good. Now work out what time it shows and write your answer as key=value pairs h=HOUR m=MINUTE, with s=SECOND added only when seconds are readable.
h=9 m=17
